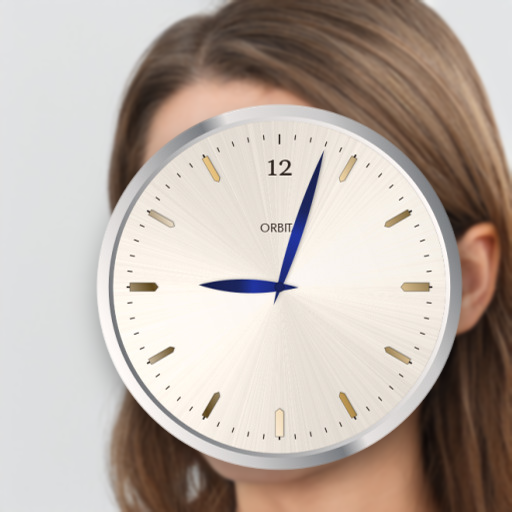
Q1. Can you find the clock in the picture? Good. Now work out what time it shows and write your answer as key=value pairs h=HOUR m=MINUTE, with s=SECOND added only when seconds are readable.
h=9 m=3
